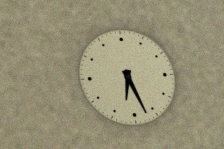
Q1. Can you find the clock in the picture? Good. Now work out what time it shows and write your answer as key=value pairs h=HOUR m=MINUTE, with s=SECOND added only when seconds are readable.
h=6 m=27
